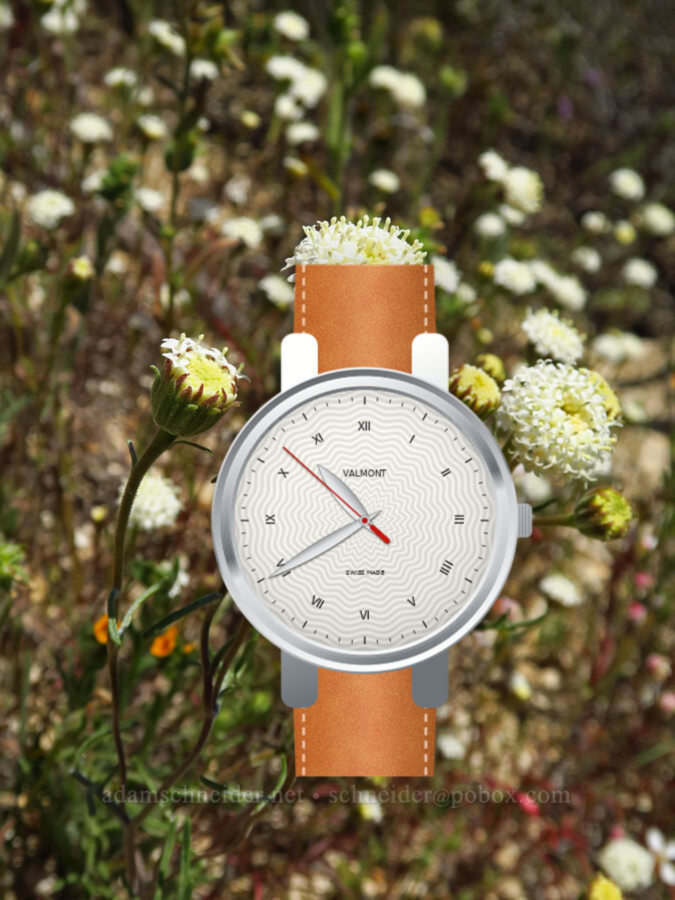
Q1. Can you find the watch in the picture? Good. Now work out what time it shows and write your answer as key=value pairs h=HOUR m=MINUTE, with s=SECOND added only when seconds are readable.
h=10 m=39 s=52
